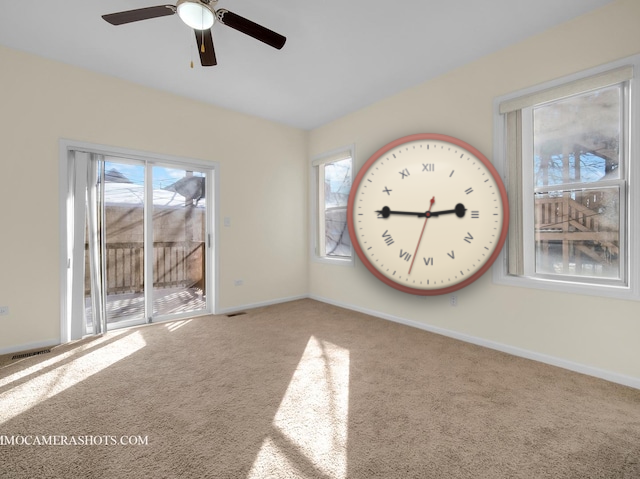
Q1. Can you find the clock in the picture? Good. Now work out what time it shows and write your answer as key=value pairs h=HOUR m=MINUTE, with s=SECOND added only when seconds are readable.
h=2 m=45 s=33
